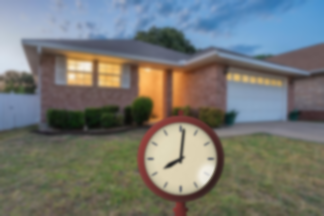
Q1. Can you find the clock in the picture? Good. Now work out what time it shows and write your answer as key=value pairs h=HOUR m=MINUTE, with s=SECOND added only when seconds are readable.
h=8 m=1
